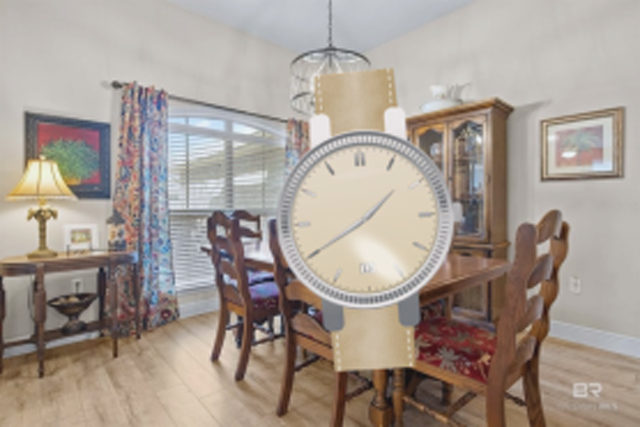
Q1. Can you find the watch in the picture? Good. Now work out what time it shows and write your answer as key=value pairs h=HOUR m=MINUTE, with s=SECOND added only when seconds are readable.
h=1 m=40
